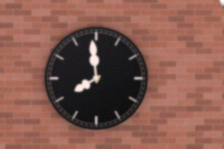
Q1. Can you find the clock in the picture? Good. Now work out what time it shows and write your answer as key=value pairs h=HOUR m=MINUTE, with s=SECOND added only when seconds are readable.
h=7 m=59
